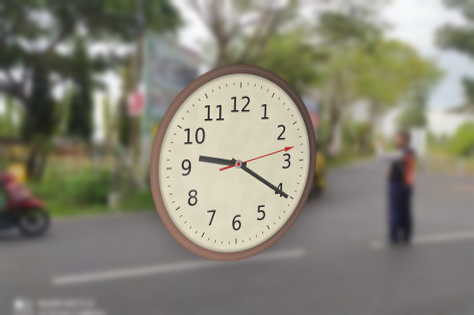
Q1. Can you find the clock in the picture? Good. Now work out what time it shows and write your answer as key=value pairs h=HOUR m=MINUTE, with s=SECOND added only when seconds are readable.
h=9 m=20 s=13
